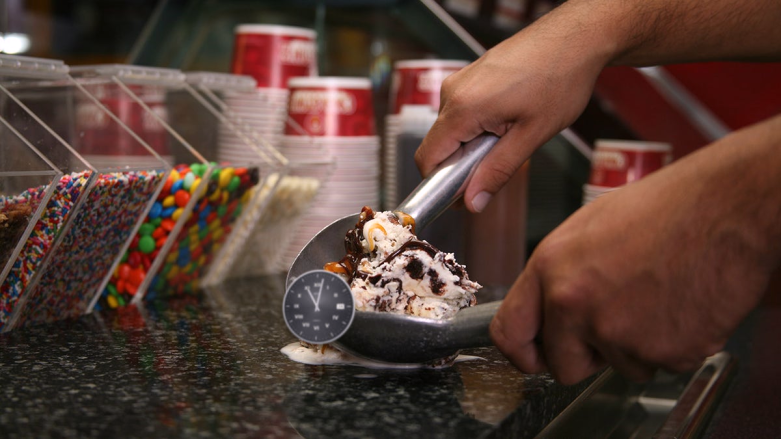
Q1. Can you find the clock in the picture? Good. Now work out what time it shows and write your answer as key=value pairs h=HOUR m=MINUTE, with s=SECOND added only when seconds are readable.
h=11 m=2
